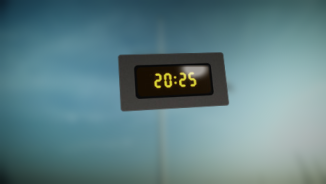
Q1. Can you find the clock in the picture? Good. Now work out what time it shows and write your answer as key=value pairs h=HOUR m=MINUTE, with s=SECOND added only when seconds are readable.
h=20 m=25
